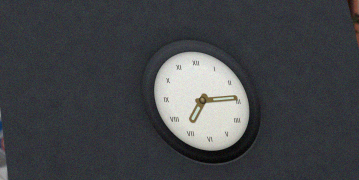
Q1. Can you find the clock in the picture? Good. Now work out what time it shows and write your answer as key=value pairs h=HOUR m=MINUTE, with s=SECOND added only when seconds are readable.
h=7 m=14
